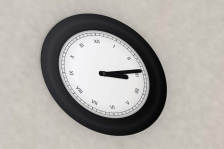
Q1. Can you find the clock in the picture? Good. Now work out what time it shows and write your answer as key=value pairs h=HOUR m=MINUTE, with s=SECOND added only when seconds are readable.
h=3 m=14
